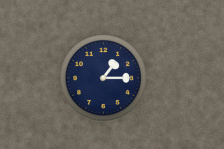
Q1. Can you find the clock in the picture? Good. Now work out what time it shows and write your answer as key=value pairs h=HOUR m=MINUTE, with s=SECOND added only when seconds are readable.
h=1 m=15
